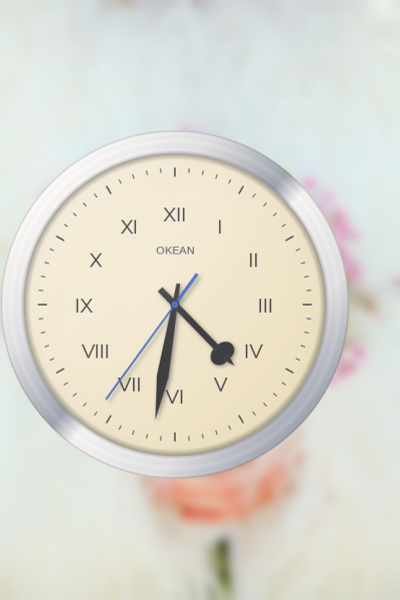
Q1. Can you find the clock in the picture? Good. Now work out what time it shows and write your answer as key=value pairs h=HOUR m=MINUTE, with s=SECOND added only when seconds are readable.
h=4 m=31 s=36
